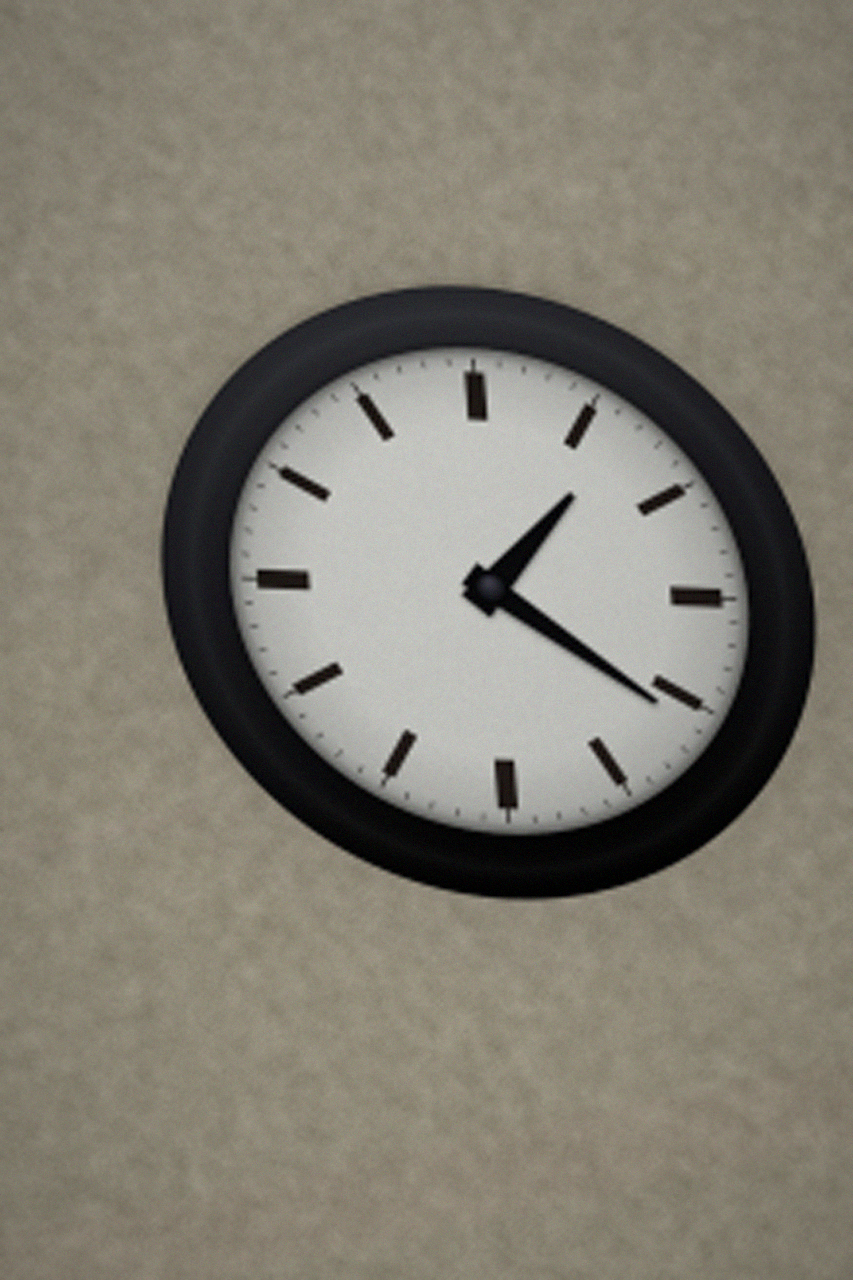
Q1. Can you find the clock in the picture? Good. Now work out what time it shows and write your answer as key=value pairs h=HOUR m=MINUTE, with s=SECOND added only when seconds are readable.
h=1 m=21
